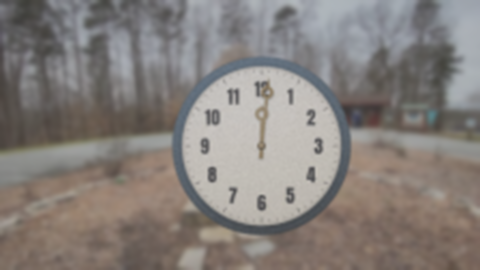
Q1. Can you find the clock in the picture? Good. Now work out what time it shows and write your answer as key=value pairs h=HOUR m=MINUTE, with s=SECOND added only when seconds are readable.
h=12 m=1
